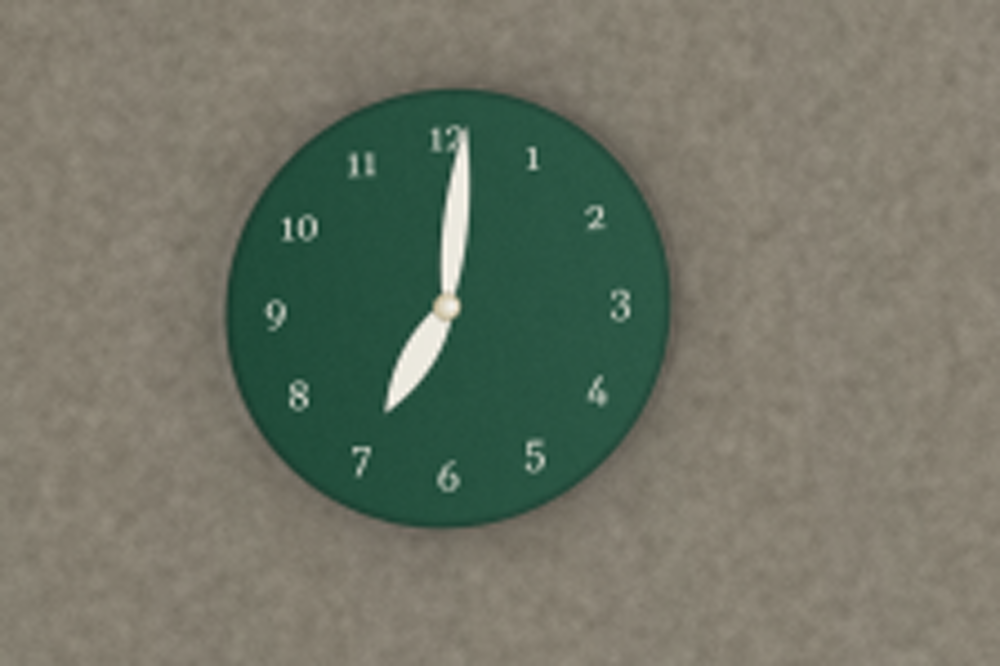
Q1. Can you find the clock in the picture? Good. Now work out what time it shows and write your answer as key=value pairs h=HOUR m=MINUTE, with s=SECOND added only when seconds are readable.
h=7 m=1
